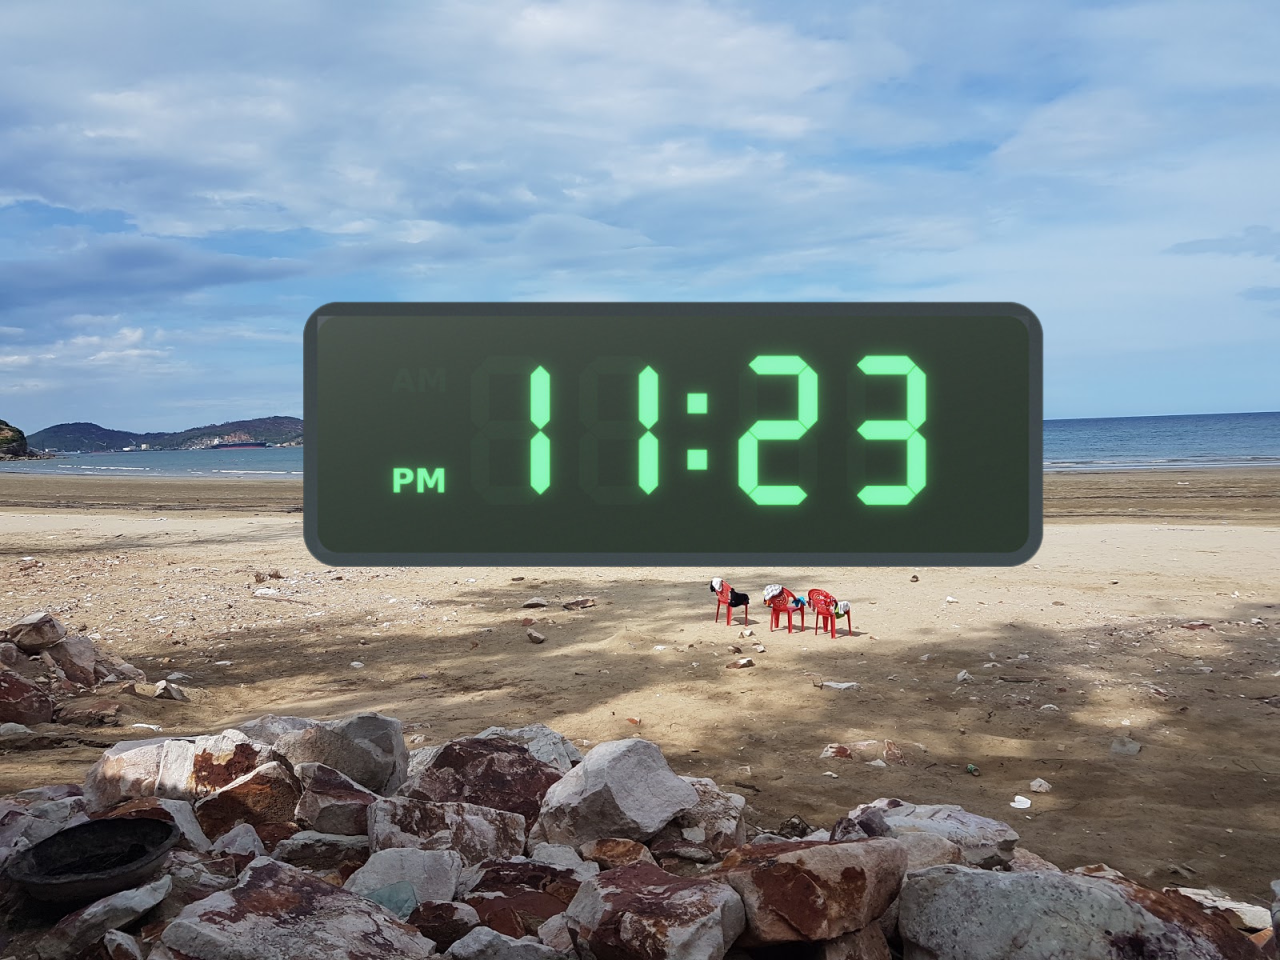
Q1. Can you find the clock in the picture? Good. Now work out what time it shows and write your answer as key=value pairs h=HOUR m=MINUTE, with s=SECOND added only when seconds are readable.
h=11 m=23
